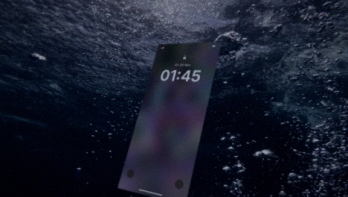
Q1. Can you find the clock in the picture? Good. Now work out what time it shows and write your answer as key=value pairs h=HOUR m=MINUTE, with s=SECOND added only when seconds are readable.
h=1 m=45
